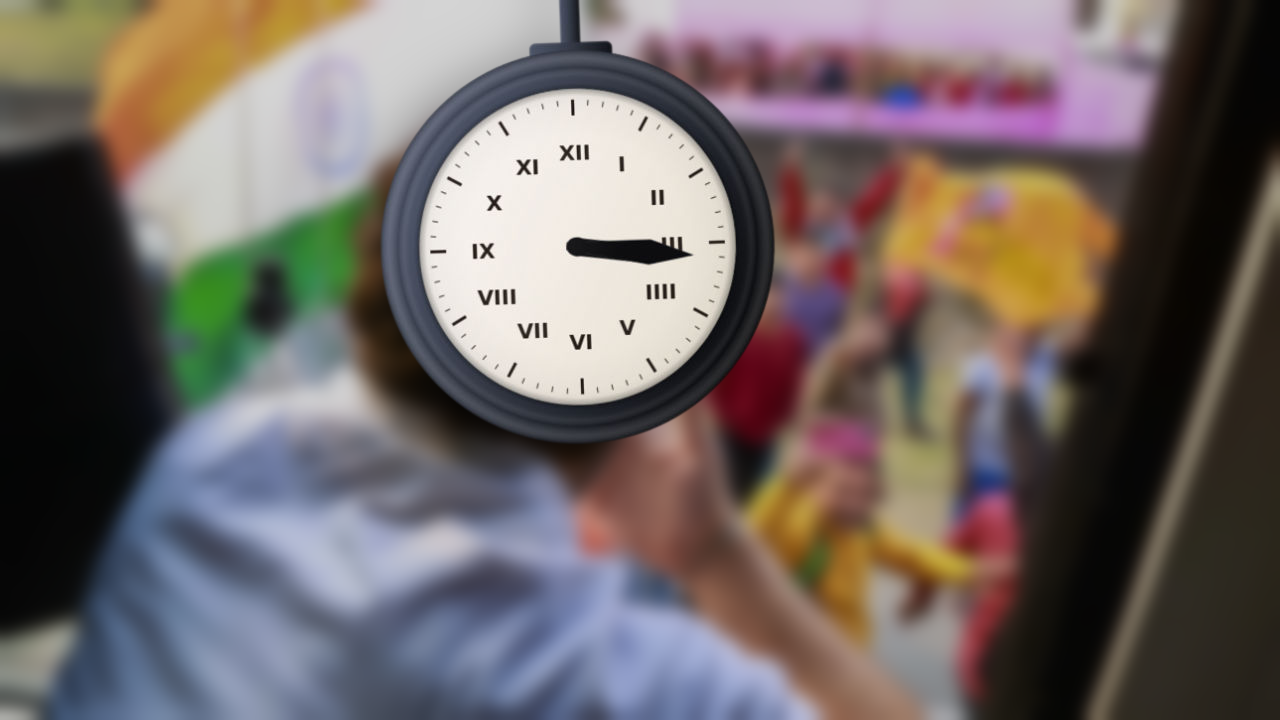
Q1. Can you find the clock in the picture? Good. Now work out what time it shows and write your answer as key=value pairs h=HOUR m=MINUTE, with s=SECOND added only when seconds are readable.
h=3 m=16
